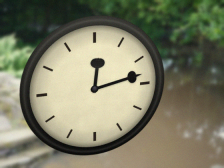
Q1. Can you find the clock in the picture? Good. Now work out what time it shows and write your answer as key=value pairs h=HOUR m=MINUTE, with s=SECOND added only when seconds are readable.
h=12 m=13
